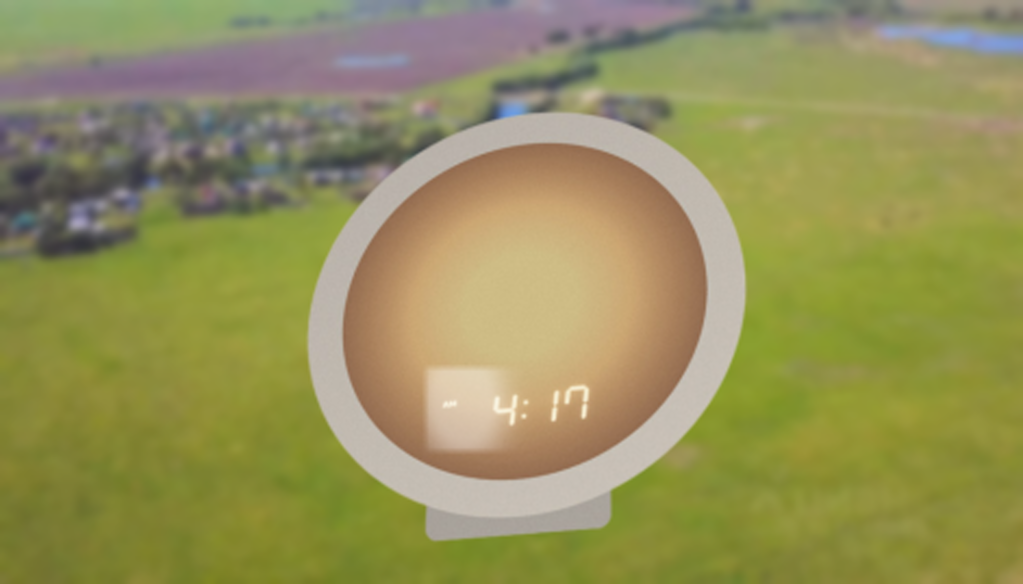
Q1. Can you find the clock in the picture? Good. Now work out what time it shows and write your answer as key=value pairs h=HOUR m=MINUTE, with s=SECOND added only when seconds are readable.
h=4 m=17
